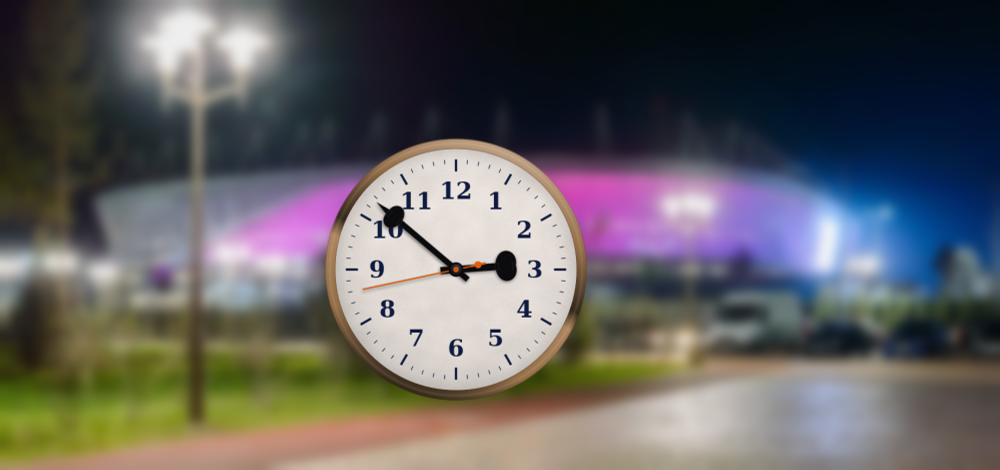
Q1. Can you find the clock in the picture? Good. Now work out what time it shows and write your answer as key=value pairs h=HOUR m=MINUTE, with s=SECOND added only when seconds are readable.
h=2 m=51 s=43
